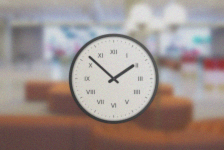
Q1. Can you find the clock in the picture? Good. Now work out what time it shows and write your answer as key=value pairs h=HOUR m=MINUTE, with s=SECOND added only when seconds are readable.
h=1 m=52
